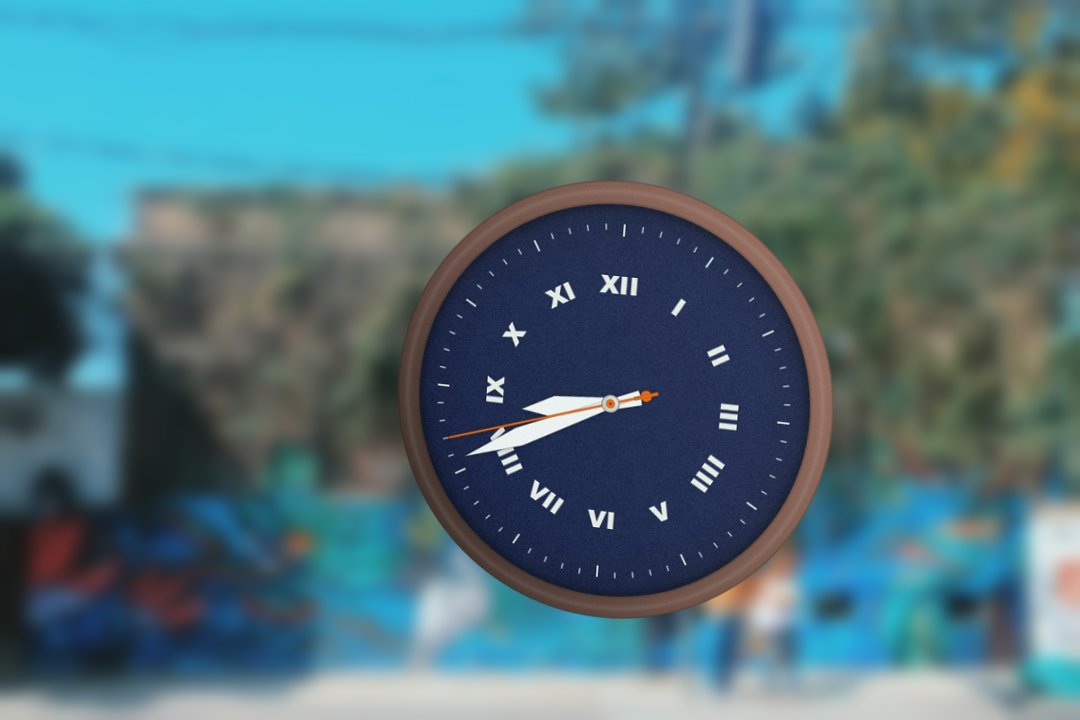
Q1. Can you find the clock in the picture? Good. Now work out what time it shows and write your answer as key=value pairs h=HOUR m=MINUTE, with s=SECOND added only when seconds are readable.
h=8 m=40 s=42
